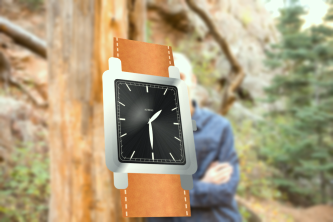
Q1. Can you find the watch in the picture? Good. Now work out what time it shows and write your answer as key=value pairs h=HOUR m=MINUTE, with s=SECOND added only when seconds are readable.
h=1 m=30
